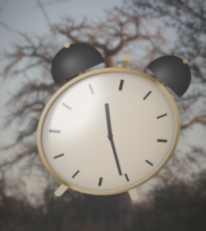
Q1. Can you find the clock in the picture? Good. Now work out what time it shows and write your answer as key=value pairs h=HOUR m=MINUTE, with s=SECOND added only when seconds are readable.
h=11 m=26
